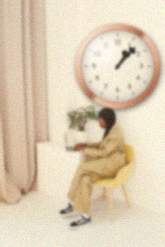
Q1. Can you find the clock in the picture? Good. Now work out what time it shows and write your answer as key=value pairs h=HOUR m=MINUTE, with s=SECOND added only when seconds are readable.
h=1 m=7
